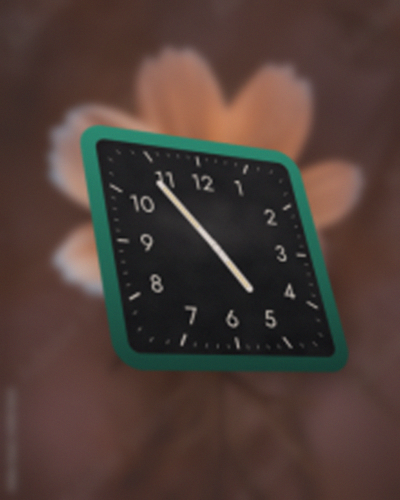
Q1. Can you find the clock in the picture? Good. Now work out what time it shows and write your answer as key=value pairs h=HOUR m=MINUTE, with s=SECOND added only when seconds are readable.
h=4 m=54
